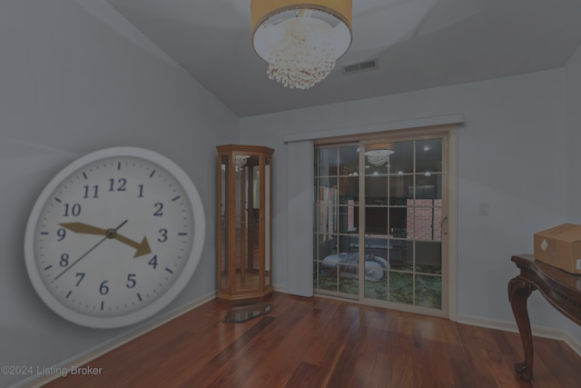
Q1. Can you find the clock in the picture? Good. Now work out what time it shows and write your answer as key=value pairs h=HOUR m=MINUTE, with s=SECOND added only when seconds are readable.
h=3 m=46 s=38
